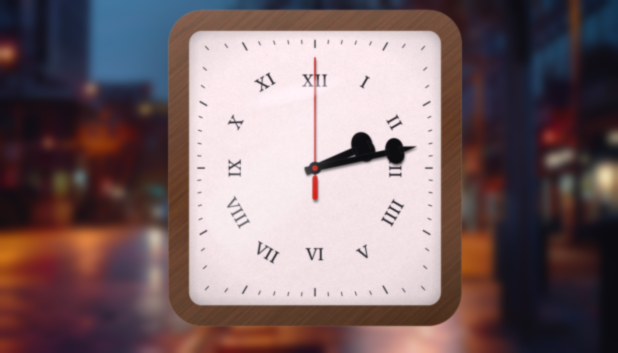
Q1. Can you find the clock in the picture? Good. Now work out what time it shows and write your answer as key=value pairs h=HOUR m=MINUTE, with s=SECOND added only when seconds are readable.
h=2 m=13 s=0
